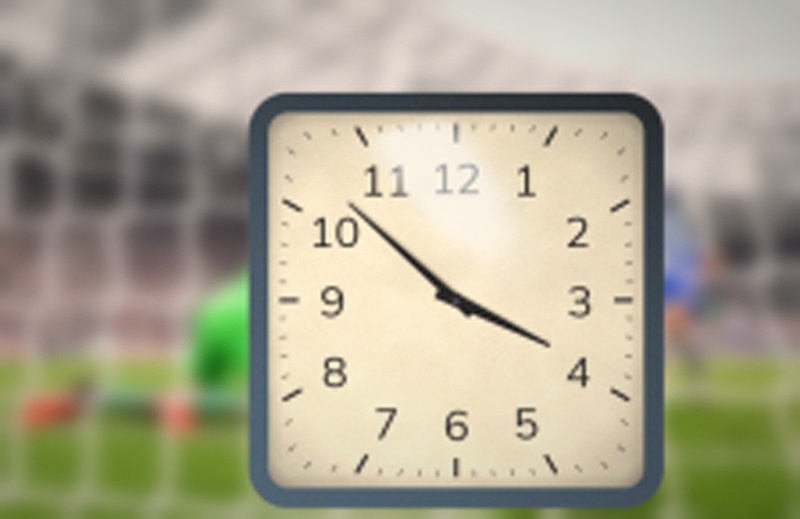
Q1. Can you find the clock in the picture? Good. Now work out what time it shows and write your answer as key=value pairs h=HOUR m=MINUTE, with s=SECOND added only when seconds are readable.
h=3 m=52
